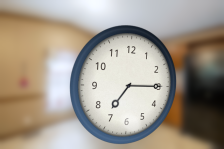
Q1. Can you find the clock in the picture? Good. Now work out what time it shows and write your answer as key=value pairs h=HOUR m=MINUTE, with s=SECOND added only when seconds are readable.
h=7 m=15
